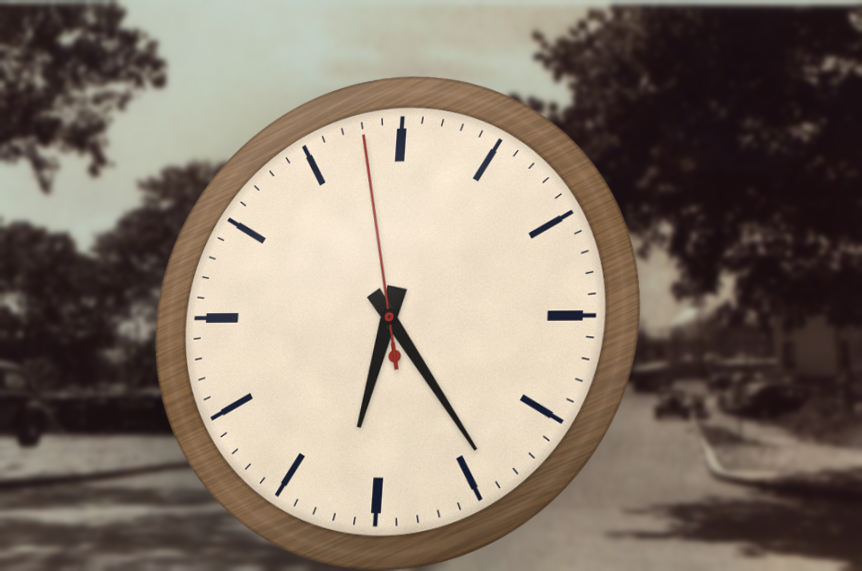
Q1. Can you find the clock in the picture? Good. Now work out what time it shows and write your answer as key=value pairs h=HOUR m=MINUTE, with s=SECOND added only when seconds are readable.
h=6 m=23 s=58
